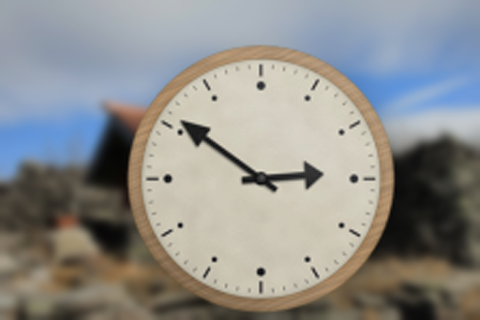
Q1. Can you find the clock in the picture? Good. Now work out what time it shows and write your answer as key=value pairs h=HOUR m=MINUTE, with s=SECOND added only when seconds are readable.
h=2 m=51
